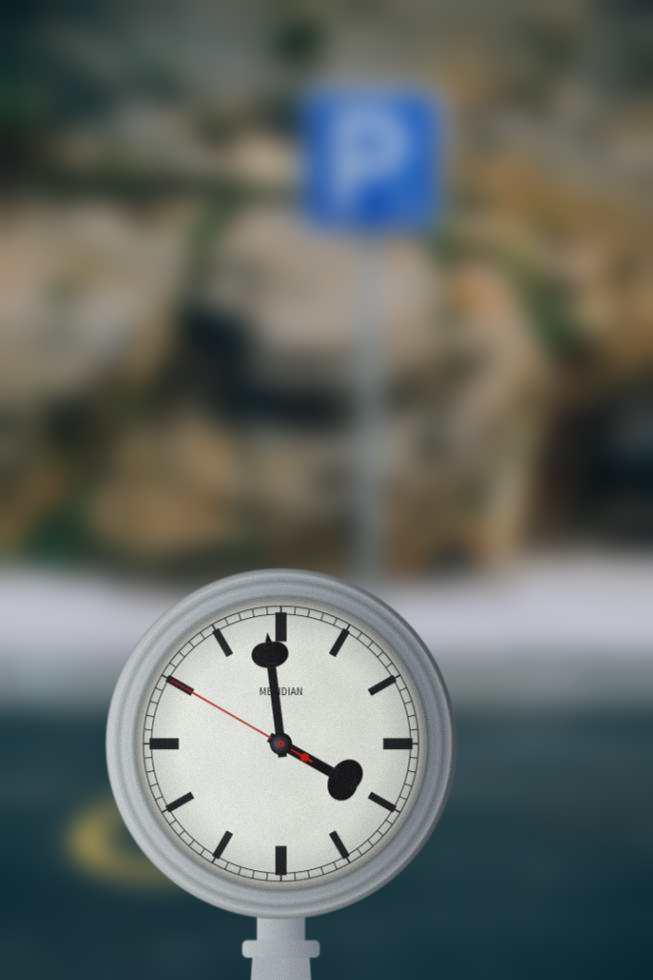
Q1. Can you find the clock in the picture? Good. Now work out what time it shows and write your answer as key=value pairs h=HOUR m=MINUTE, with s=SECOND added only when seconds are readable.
h=3 m=58 s=50
